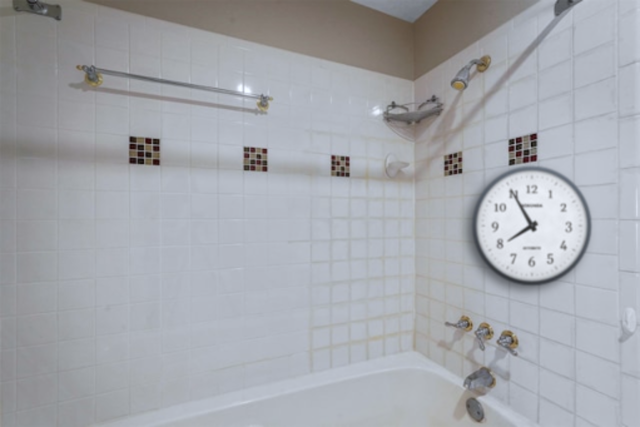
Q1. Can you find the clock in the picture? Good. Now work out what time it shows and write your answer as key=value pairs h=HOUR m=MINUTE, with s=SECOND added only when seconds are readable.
h=7 m=55
